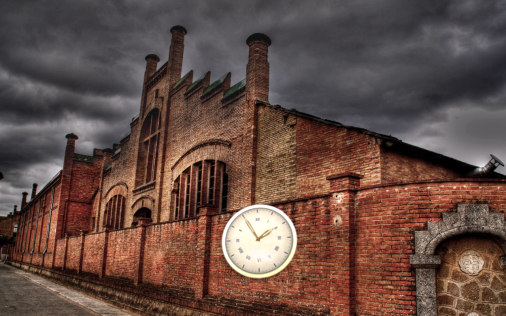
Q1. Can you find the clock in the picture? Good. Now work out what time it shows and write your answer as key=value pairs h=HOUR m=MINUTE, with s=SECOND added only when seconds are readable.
h=1 m=55
